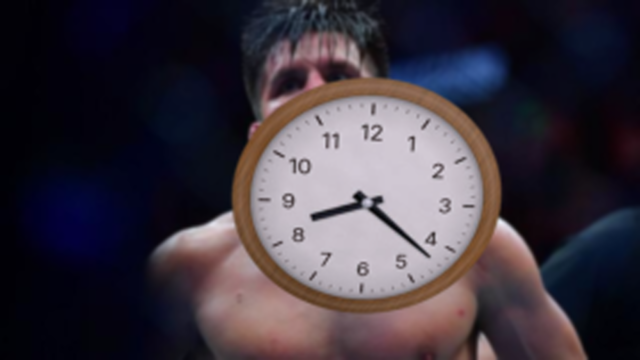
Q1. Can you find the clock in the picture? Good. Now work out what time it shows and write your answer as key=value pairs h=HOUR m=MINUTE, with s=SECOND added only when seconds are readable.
h=8 m=22
